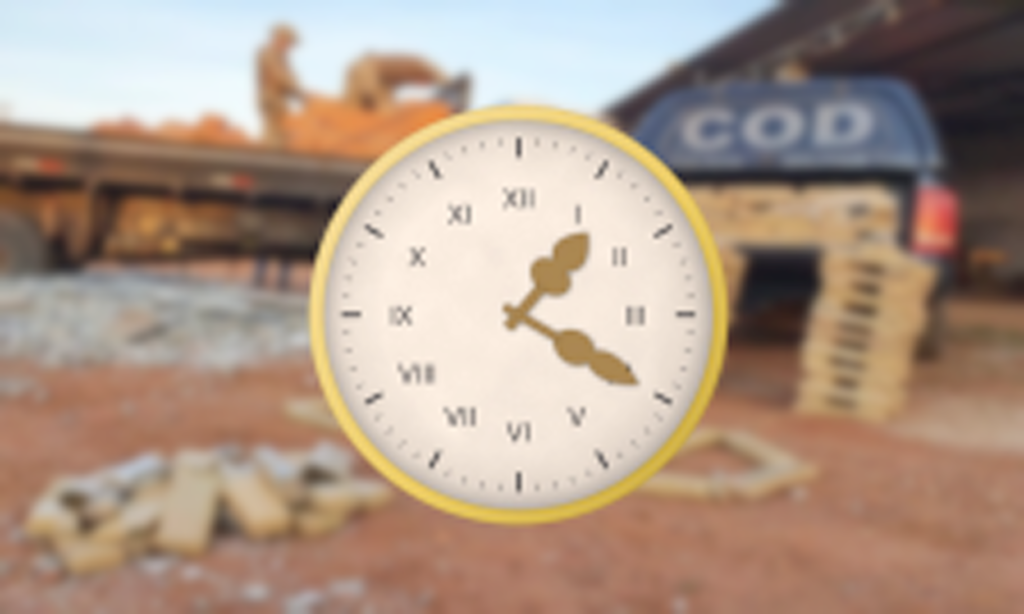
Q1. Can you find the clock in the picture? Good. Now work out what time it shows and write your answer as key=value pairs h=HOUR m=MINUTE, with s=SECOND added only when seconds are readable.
h=1 m=20
